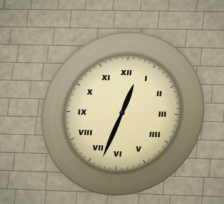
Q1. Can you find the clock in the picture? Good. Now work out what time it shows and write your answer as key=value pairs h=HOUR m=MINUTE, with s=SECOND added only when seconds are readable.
h=12 m=33
